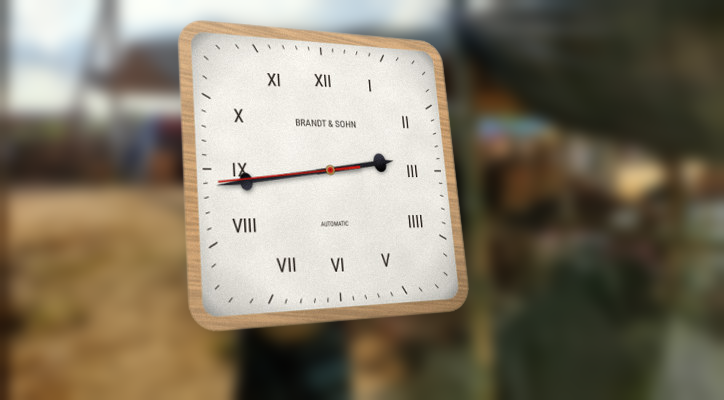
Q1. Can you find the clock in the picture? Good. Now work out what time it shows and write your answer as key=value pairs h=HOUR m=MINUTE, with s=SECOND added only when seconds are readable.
h=2 m=43 s=44
